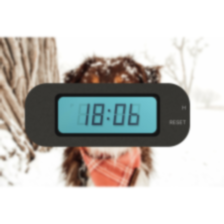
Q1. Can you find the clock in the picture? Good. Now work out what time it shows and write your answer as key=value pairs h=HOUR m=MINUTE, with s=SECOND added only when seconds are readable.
h=18 m=6
